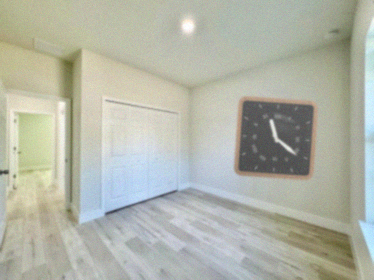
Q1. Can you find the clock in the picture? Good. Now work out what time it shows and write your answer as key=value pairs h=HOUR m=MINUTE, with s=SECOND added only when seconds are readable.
h=11 m=21
